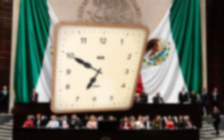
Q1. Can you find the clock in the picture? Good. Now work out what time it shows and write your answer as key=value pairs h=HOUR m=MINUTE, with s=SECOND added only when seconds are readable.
h=6 m=50
